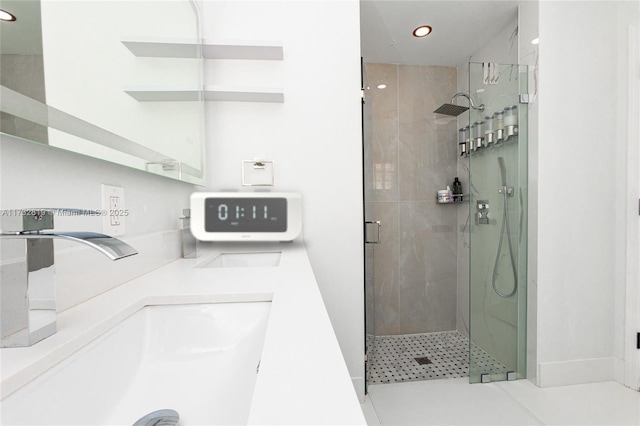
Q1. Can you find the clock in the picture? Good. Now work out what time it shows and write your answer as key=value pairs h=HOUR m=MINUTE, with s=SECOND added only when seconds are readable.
h=1 m=11
